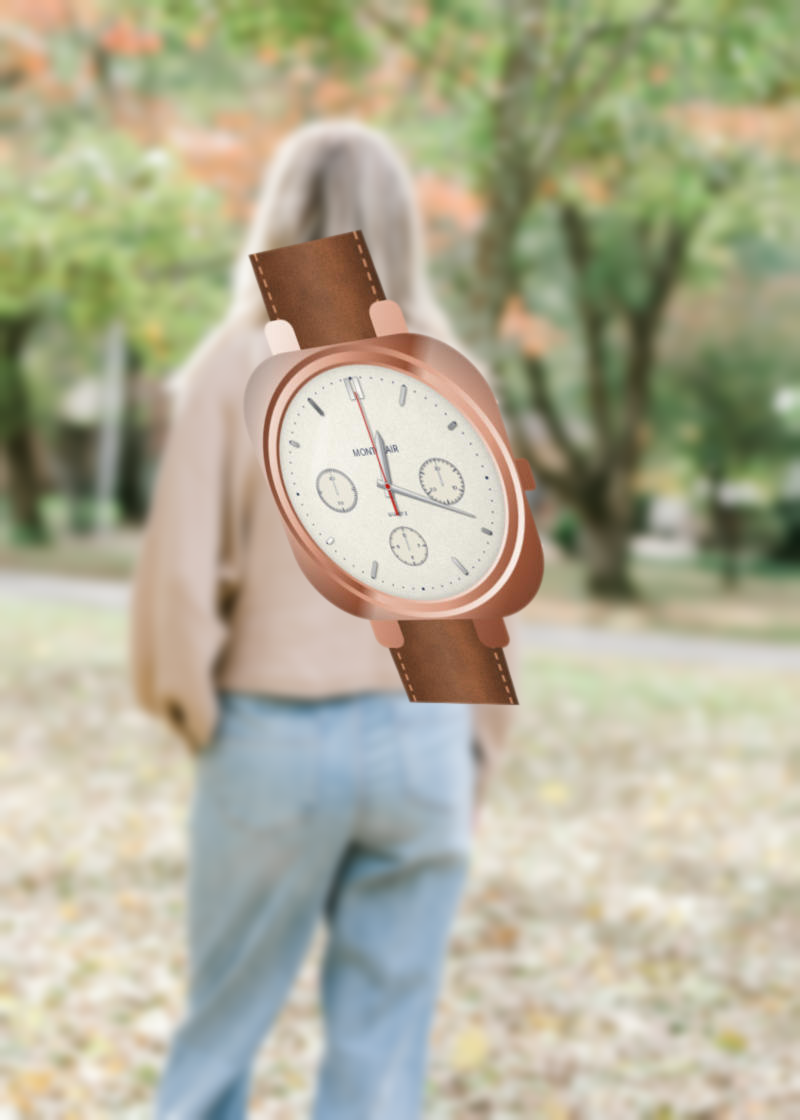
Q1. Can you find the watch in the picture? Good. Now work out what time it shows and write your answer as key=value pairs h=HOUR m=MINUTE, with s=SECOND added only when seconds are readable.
h=12 m=19
